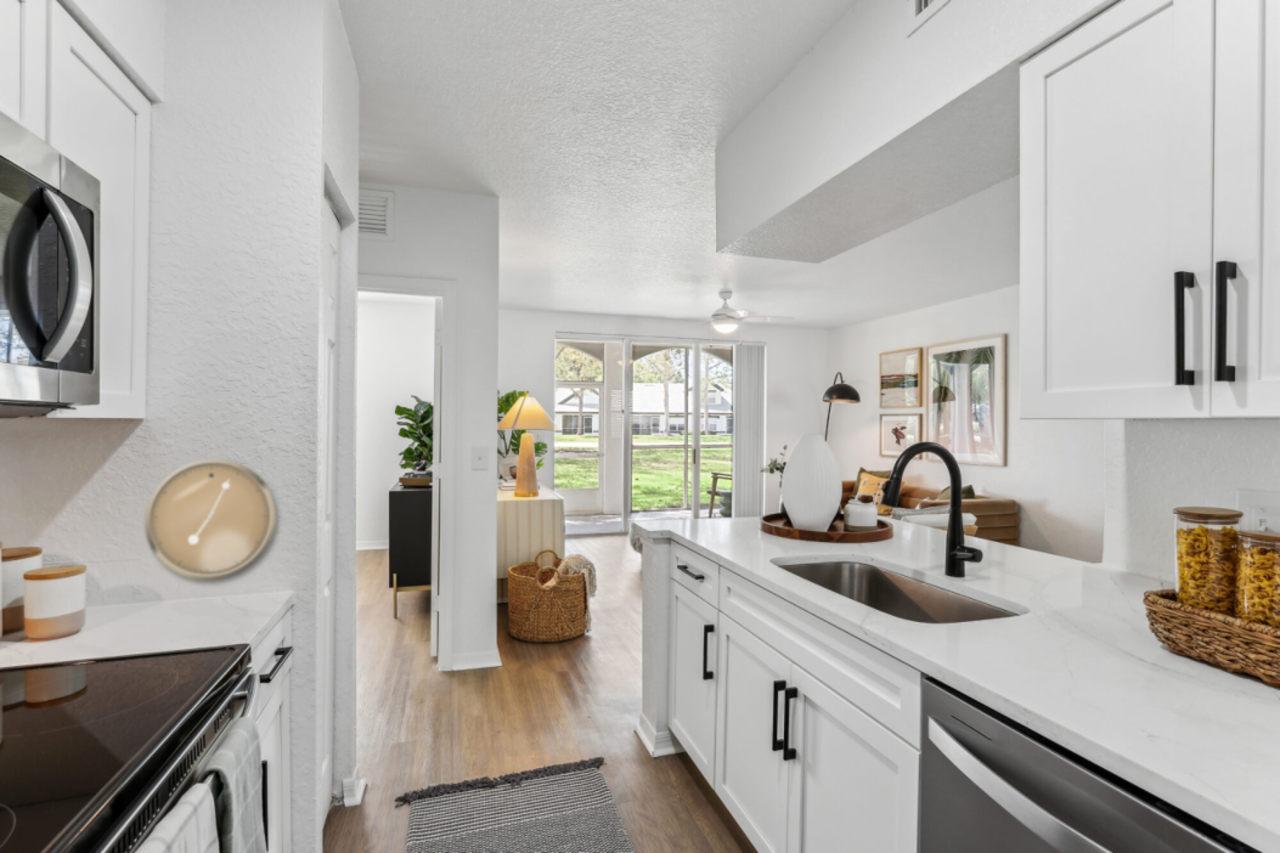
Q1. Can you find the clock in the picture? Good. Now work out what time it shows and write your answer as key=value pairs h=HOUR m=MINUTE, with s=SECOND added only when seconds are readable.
h=7 m=4
